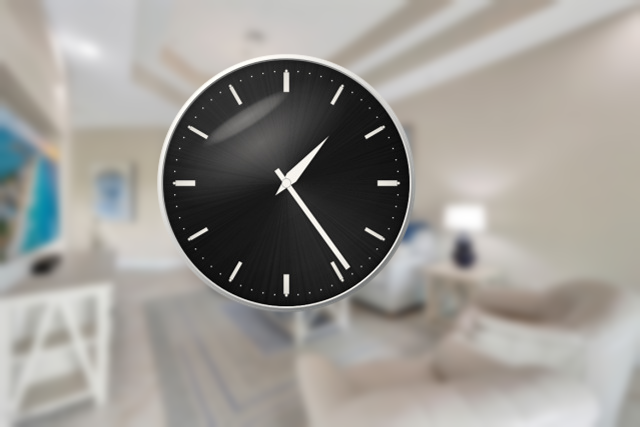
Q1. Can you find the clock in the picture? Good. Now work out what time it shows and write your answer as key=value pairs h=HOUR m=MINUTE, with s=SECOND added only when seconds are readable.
h=1 m=24
